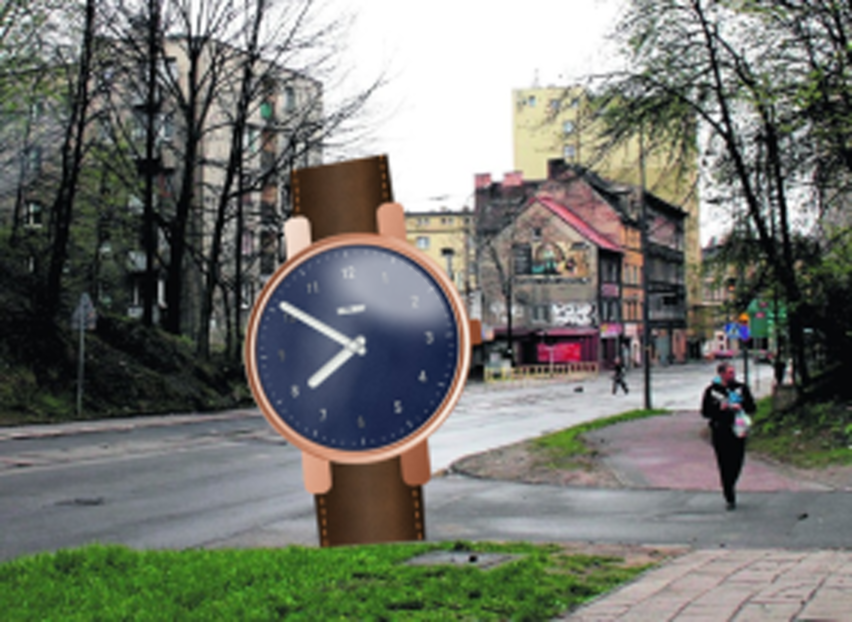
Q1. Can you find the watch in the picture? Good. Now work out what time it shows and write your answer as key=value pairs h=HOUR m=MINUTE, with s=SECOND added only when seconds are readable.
h=7 m=51
